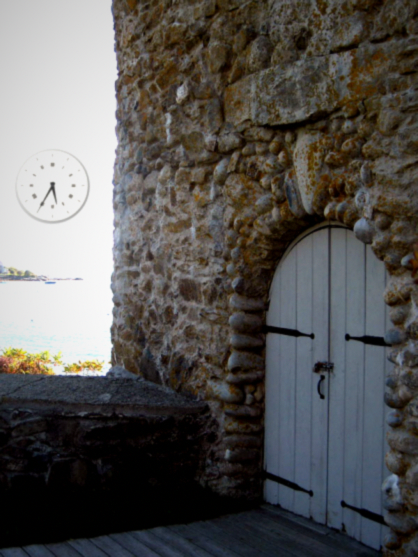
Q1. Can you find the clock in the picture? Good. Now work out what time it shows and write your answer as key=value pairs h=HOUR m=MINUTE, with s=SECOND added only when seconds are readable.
h=5 m=35
